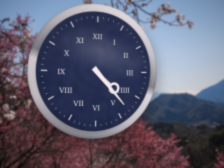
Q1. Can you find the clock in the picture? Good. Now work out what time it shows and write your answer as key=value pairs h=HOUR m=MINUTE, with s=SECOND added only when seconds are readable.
h=4 m=23
